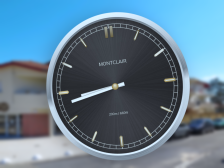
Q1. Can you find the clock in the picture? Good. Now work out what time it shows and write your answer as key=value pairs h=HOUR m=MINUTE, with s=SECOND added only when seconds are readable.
h=8 m=43
